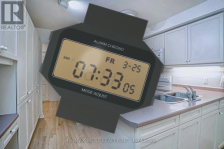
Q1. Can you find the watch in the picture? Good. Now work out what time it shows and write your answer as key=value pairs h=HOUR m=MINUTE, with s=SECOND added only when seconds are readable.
h=7 m=33 s=5
